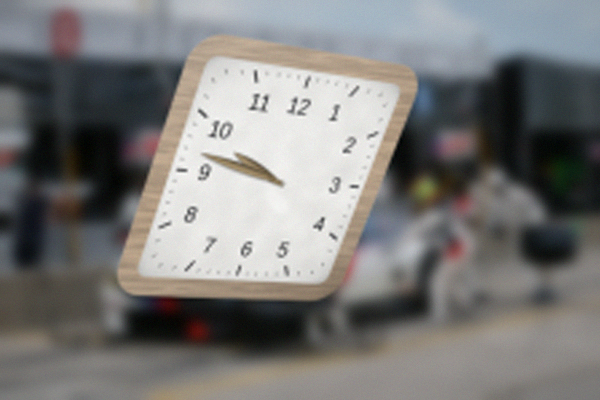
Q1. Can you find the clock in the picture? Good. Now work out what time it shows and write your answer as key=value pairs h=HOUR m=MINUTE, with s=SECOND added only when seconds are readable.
h=9 m=47
